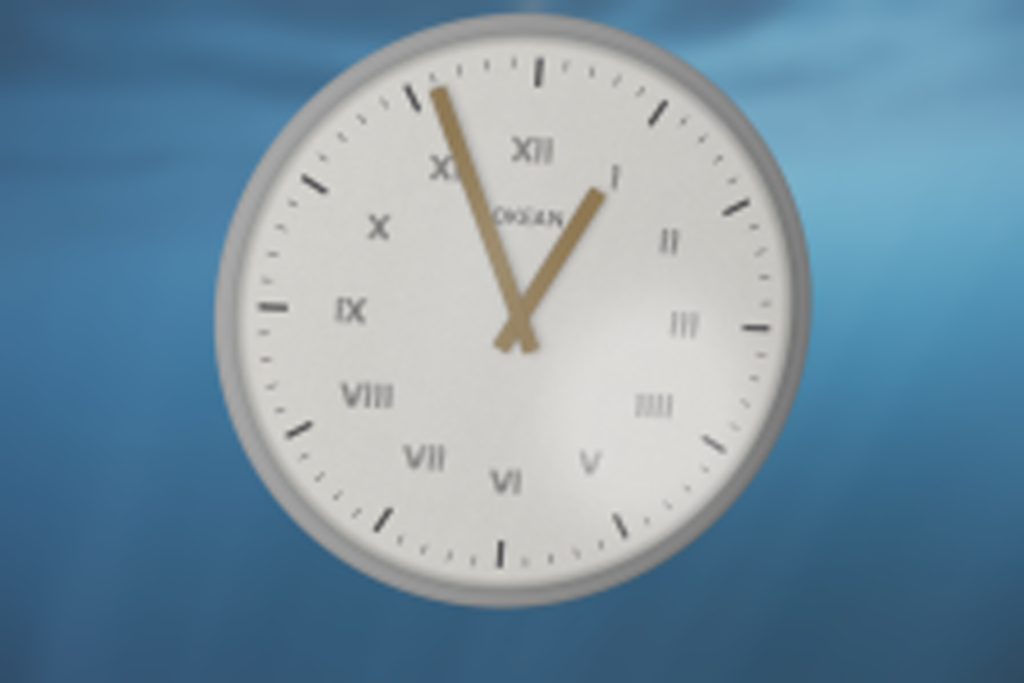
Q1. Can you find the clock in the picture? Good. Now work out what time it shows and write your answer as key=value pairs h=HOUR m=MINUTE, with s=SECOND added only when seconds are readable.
h=12 m=56
